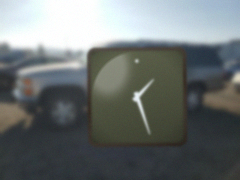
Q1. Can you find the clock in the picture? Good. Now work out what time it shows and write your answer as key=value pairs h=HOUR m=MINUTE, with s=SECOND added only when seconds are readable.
h=1 m=27
